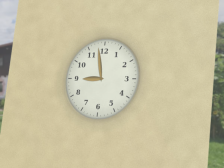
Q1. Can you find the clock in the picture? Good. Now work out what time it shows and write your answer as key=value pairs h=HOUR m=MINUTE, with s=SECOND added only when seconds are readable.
h=8 m=58
